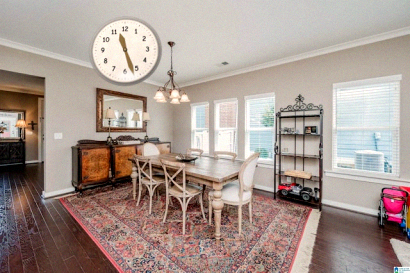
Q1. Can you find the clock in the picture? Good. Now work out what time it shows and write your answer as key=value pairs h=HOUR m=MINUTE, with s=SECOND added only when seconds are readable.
h=11 m=27
